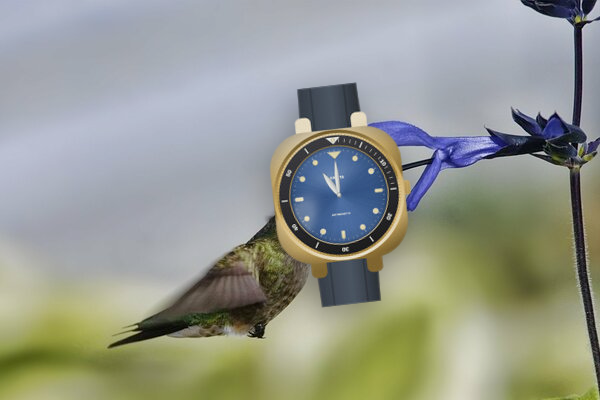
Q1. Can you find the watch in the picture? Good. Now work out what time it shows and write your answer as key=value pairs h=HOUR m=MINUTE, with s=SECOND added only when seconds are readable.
h=11 m=0
